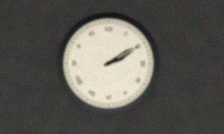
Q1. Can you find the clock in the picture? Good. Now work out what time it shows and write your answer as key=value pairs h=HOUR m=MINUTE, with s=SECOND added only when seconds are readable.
h=2 m=10
